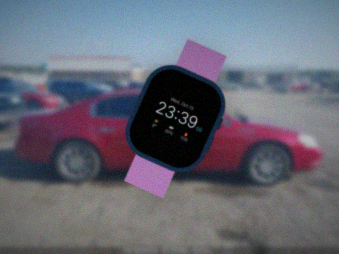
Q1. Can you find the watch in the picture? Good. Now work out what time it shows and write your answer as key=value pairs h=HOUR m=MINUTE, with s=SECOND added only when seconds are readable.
h=23 m=39
